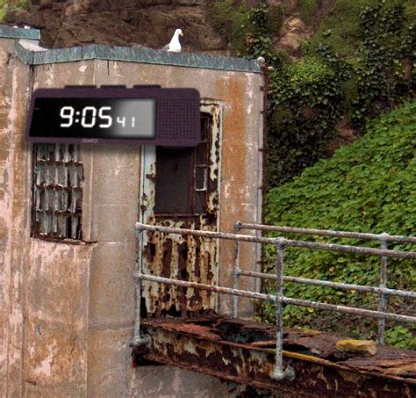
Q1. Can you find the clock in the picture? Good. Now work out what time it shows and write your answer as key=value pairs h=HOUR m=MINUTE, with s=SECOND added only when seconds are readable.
h=9 m=5 s=41
